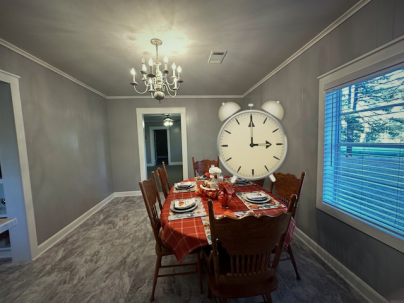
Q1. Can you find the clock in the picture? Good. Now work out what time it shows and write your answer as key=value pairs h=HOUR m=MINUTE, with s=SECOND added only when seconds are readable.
h=3 m=0
